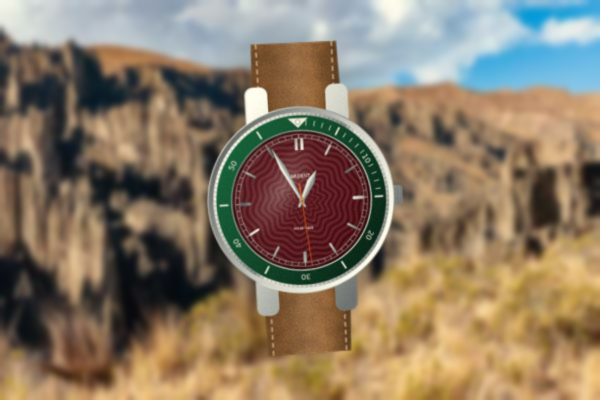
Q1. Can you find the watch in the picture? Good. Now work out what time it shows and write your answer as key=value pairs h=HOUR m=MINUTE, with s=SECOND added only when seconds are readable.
h=12 m=55 s=29
